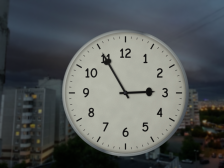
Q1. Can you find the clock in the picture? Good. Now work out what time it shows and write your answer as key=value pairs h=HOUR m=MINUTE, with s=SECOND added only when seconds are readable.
h=2 m=55
